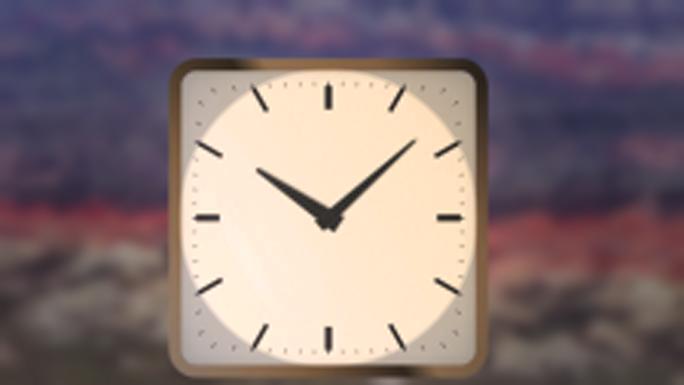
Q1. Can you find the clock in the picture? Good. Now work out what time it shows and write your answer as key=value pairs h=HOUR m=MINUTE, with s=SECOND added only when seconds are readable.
h=10 m=8
